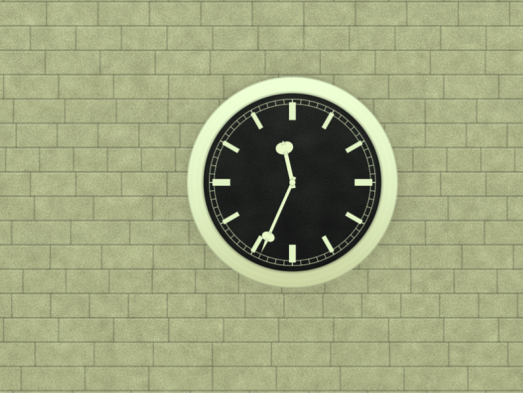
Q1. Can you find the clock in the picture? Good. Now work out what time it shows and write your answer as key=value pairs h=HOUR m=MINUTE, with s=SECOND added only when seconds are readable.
h=11 m=34
